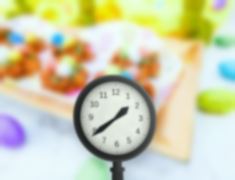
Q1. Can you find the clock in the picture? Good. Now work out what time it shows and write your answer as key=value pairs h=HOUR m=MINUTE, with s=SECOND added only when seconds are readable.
h=1 m=39
